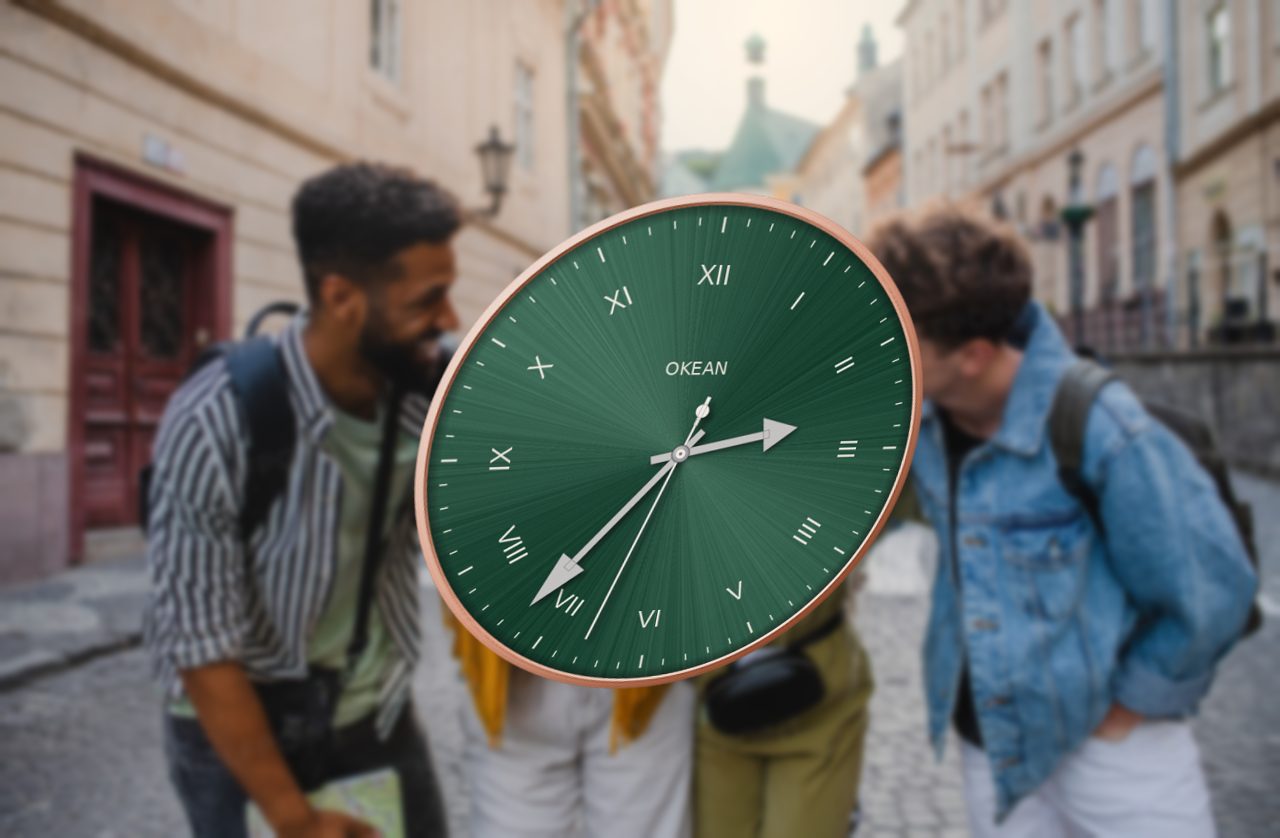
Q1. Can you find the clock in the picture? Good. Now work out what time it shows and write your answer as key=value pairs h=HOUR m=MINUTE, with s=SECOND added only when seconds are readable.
h=2 m=36 s=33
